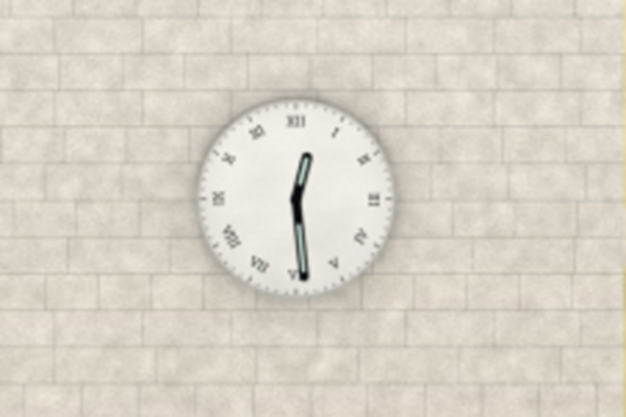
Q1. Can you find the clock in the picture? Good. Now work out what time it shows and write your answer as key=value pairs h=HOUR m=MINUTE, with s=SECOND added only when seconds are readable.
h=12 m=29
